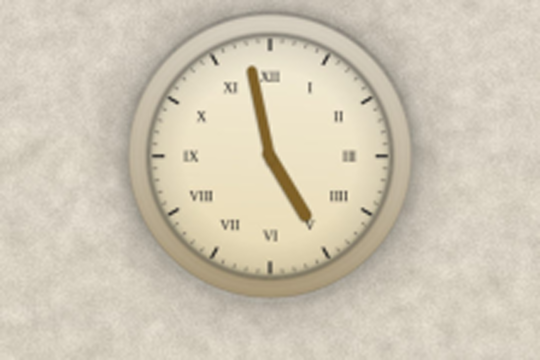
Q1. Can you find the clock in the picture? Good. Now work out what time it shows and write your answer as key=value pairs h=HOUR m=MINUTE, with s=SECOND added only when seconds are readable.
h=4 m=58
